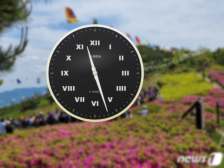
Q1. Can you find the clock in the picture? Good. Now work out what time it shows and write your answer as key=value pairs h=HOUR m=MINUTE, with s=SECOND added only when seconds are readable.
h=11 m=27
